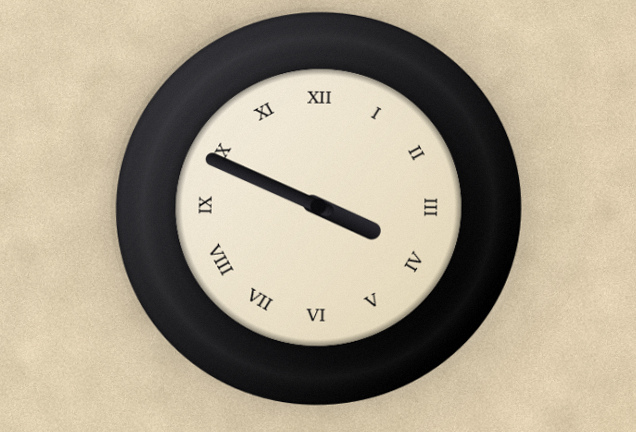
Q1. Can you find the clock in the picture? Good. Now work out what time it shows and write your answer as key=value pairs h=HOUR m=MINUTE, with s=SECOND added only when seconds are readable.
h=3 m=49
